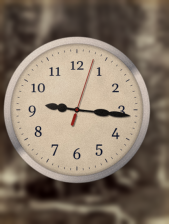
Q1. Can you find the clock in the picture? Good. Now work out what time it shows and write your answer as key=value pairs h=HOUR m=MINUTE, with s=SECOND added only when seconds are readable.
h=9 m=16 s=3
